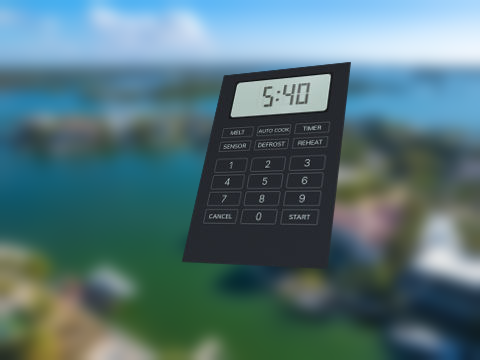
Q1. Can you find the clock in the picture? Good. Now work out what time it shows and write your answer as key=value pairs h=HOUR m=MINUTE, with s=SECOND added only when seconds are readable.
h=5 m=40
